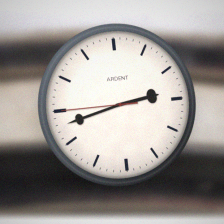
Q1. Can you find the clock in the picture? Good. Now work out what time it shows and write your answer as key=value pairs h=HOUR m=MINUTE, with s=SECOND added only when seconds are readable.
h=2 m=42 s=45
